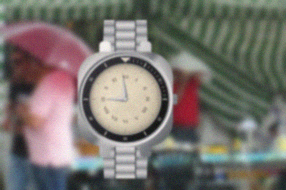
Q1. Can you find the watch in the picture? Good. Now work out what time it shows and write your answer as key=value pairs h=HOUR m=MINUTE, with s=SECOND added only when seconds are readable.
h=8 m=59
